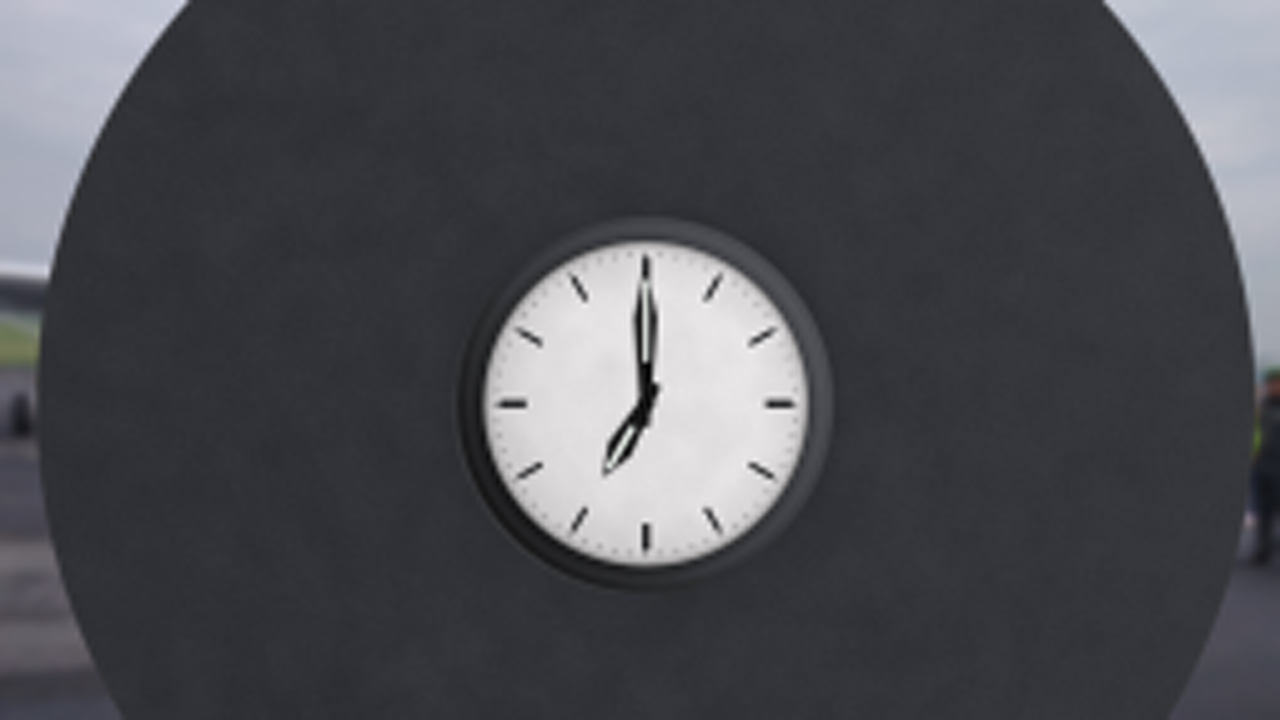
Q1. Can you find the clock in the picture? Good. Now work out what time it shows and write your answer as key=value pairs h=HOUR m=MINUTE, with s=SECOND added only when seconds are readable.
h=7 m=0
